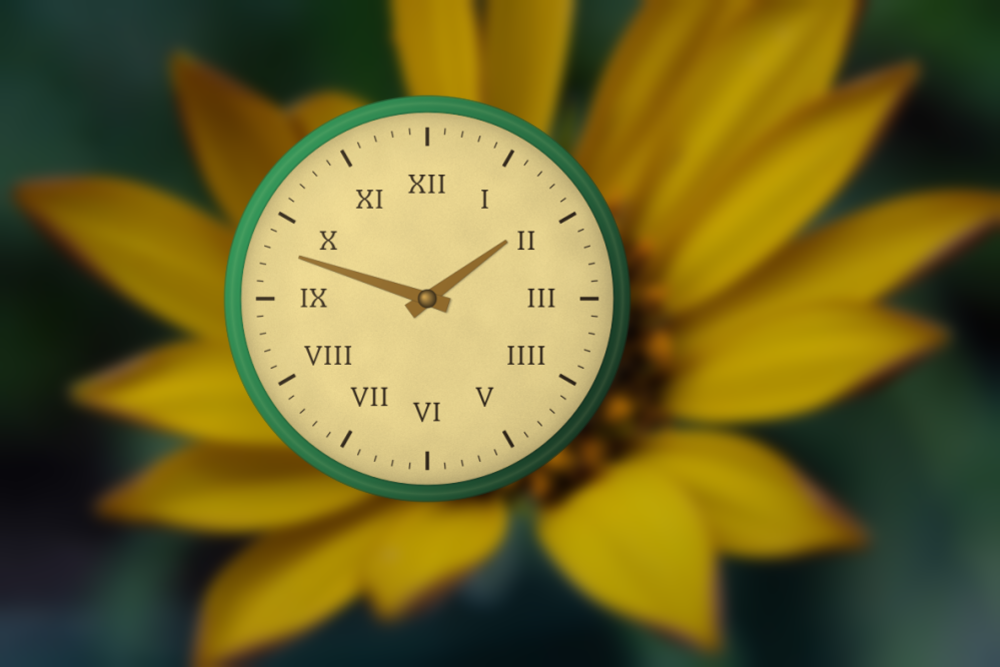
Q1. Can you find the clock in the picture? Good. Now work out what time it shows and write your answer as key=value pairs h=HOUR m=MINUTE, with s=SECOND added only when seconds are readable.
h=1 m=48
